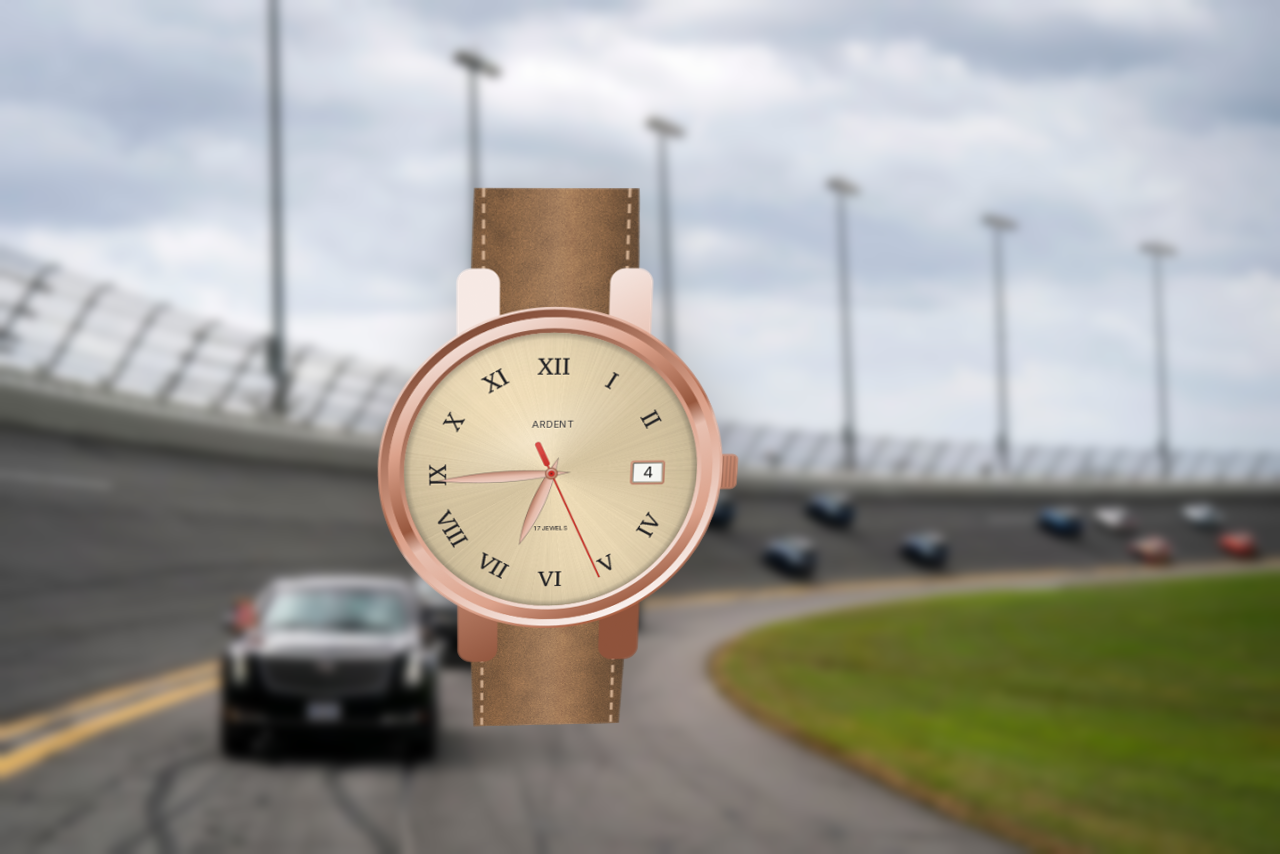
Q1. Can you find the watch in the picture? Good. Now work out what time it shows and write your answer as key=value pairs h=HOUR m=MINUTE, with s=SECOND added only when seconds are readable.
h=6 m=44 s=26
